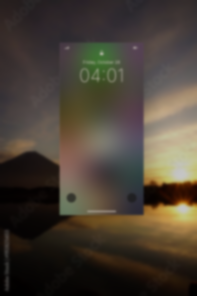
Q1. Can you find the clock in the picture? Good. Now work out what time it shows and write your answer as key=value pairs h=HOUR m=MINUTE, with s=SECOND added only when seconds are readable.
h=4 m=1
